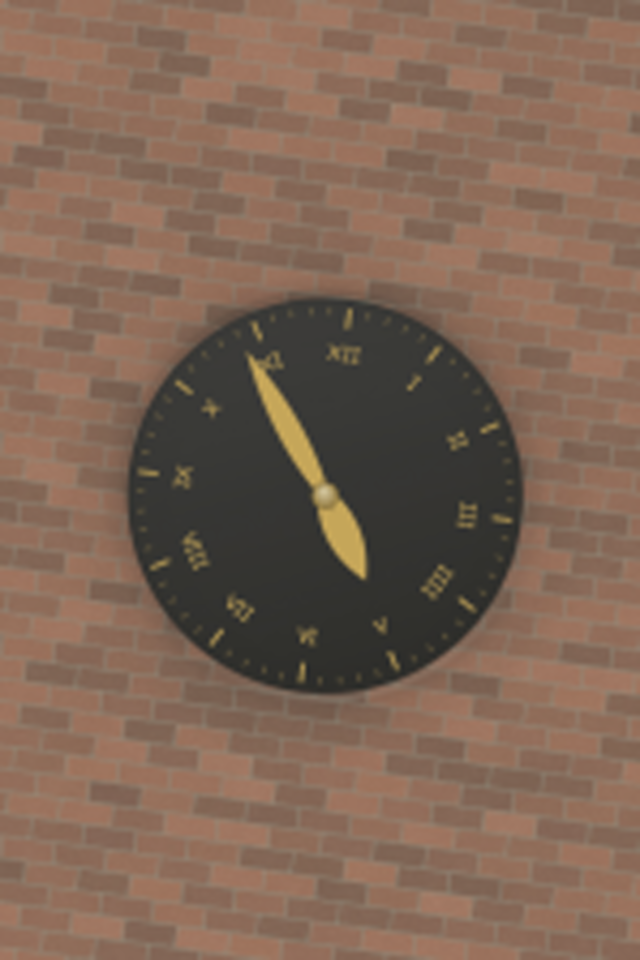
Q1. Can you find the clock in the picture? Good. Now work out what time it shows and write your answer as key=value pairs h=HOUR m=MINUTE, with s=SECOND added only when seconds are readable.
h=4 m=54
